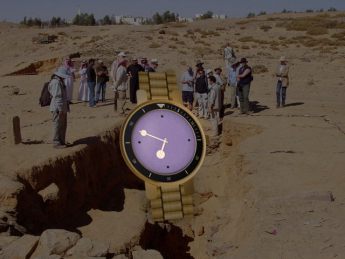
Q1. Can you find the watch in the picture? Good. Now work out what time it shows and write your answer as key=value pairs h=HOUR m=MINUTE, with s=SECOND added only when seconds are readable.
h=6 m=49
